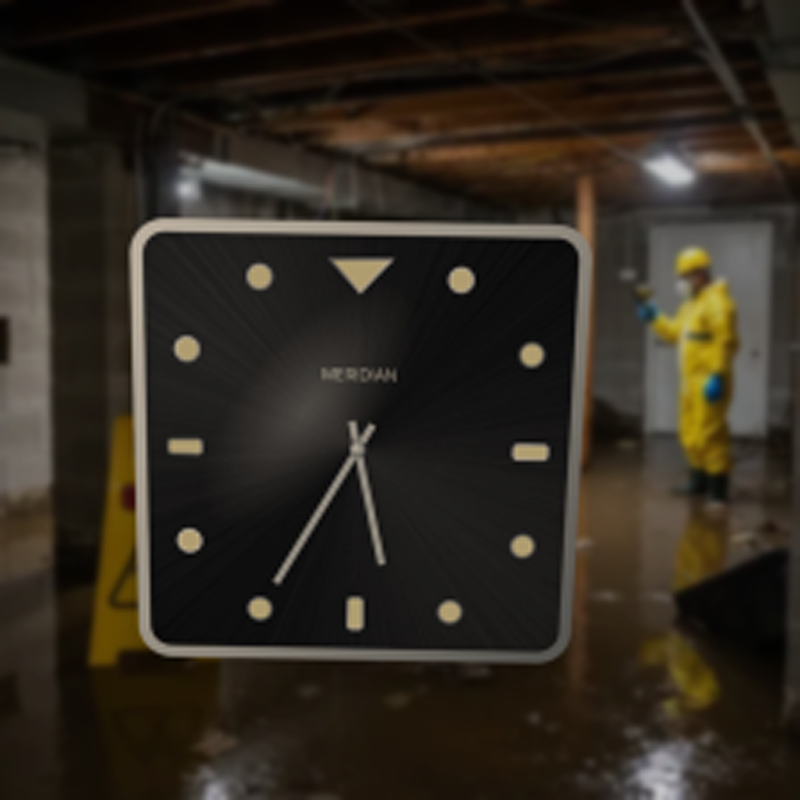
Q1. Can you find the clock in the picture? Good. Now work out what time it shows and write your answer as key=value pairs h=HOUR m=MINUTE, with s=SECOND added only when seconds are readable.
h=5 m=35
